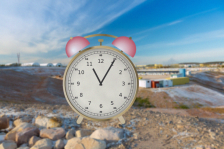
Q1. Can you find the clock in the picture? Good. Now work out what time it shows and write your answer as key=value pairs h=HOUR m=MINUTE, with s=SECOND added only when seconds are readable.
h=11 m=5
